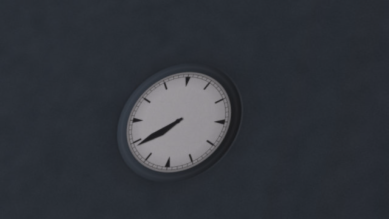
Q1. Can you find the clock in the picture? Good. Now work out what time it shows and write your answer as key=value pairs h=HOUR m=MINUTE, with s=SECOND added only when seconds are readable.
h=7 m=39
